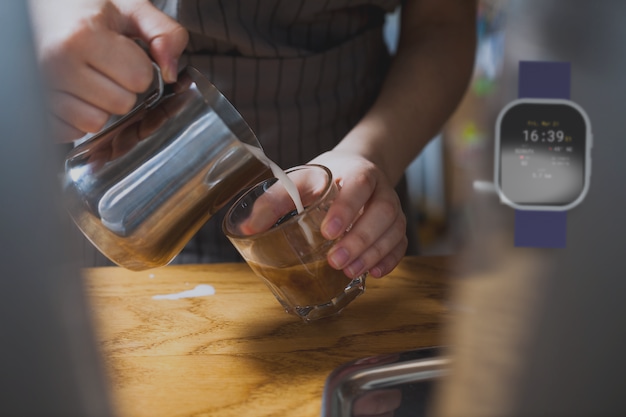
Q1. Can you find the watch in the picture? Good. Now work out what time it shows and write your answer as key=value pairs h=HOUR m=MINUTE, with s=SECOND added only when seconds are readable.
h=16 m=39
